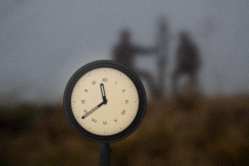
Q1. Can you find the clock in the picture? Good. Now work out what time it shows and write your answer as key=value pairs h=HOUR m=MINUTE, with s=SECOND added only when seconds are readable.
h=11 m=39
